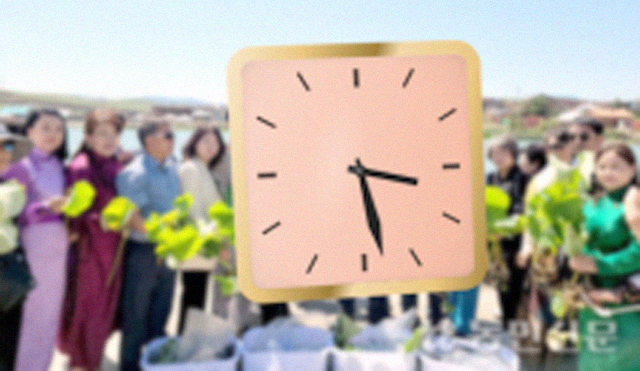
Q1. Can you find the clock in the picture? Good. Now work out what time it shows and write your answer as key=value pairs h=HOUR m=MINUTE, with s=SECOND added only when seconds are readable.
h=3 m=28
